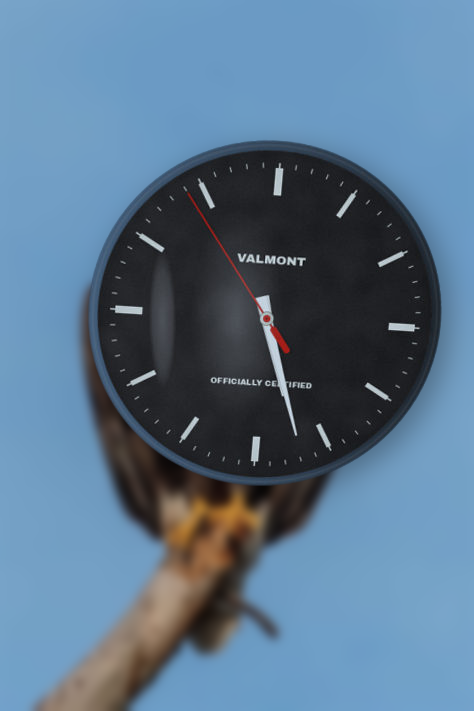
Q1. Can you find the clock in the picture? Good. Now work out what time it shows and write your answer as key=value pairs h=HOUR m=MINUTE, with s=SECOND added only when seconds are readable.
h=5 m=26 s=54
